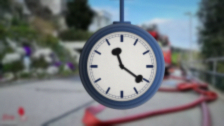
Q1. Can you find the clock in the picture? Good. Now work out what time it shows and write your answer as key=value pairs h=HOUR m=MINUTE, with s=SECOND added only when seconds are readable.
h=11 m=21
